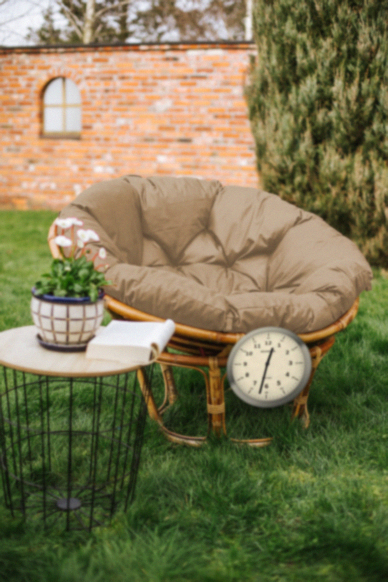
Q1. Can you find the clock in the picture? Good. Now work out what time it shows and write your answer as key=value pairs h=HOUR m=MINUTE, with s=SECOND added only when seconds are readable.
h=12 m=32
